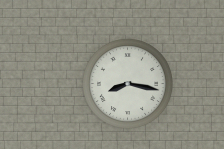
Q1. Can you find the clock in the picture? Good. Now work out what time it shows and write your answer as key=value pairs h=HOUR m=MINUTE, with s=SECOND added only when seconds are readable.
h=8 m=17
